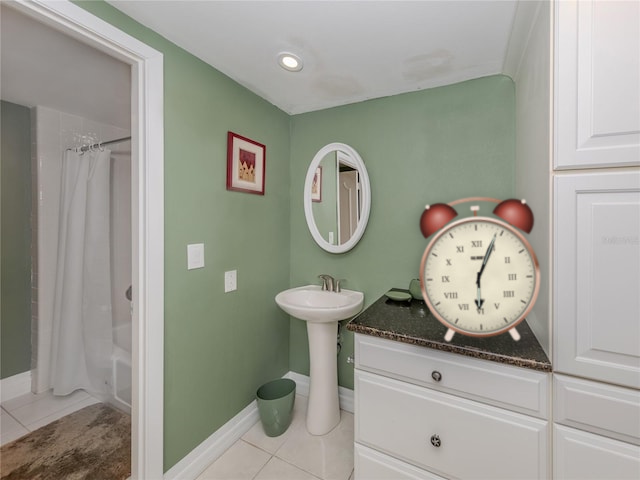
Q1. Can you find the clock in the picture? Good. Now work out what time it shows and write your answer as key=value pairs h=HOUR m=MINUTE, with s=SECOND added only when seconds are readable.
h=6 m=4
